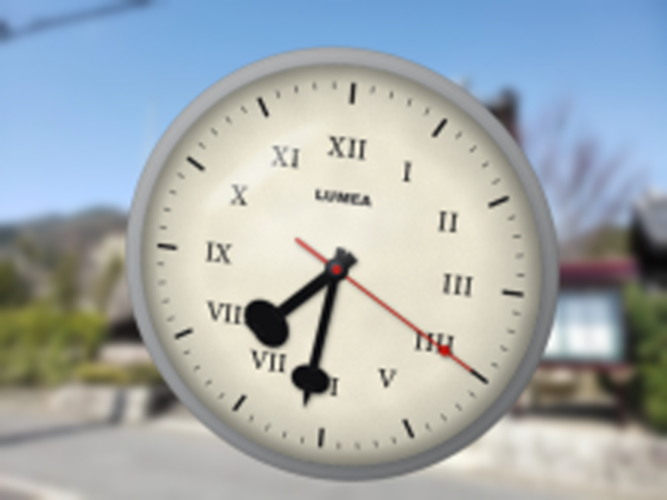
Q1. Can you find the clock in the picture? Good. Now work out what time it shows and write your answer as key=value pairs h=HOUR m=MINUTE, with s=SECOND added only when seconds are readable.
h=7 m=31 s=20
